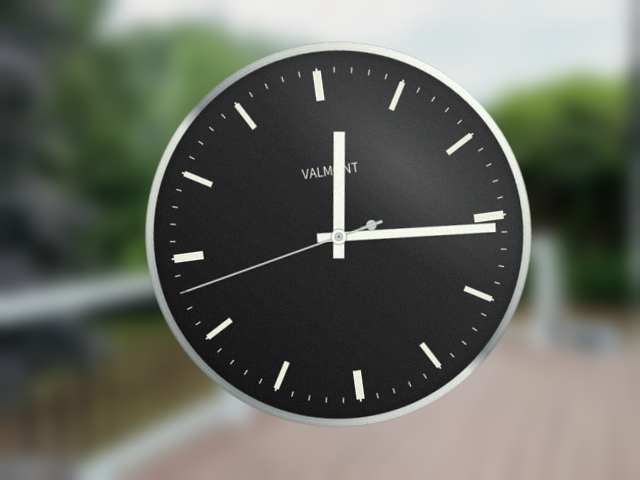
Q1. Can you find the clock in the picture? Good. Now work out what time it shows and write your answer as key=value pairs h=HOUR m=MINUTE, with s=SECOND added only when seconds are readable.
h=12 m=15 s=43
